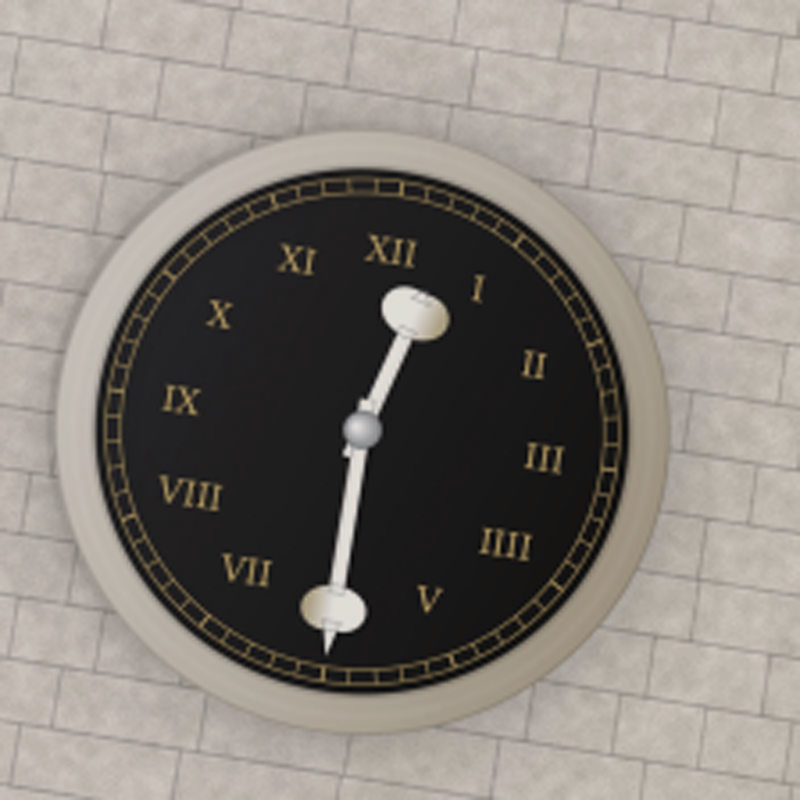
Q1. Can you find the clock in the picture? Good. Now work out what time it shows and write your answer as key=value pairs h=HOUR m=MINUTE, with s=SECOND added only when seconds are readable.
h=12 m=30
